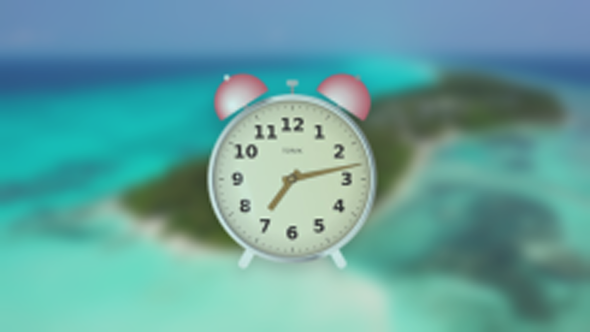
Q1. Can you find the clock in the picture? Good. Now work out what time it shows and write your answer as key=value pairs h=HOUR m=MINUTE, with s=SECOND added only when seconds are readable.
h=7 m=13
